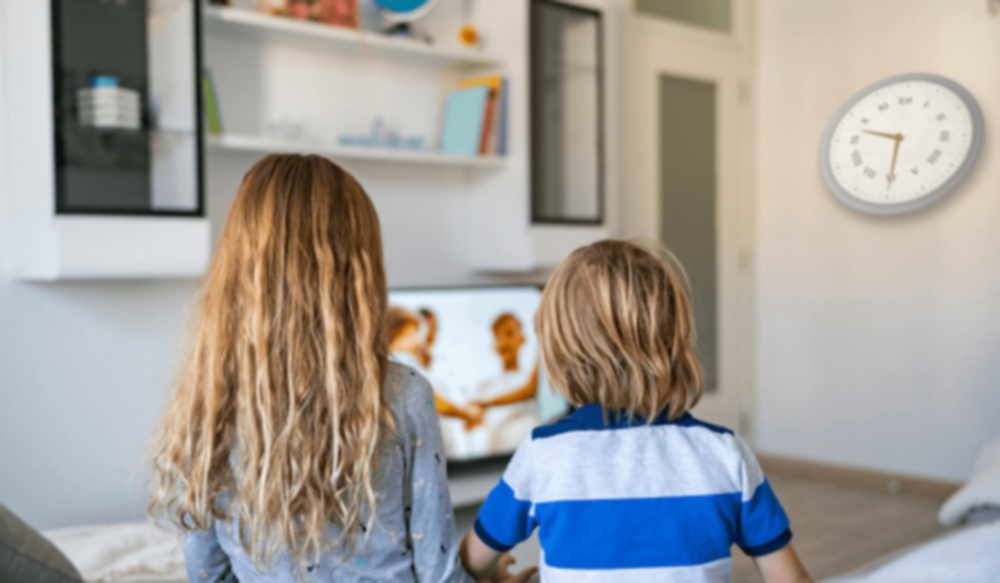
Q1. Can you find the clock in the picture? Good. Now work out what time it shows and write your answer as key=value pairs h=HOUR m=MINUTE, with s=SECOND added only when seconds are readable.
h=9 m=30
